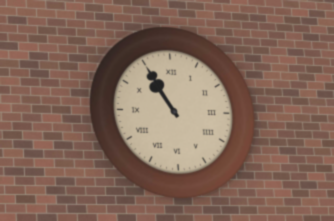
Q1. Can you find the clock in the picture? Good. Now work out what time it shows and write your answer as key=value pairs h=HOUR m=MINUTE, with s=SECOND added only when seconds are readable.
h=10 m=55
